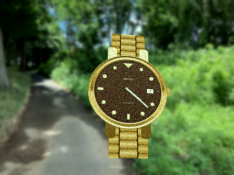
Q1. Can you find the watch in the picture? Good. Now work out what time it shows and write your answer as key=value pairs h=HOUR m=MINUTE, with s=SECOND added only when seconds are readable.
h=4 m=22
